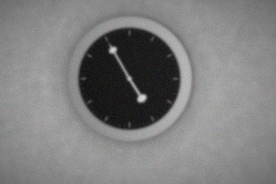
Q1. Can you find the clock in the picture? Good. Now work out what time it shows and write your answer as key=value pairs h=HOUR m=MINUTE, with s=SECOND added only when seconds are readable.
h=4 m=55
